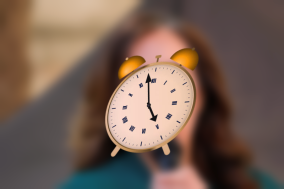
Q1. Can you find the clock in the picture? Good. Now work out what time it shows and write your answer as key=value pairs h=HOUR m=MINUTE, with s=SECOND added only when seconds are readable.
h=4 m=58
